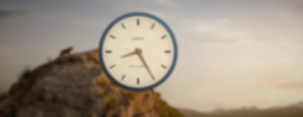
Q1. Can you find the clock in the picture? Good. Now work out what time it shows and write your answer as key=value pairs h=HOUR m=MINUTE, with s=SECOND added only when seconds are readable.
h=8 m=25
